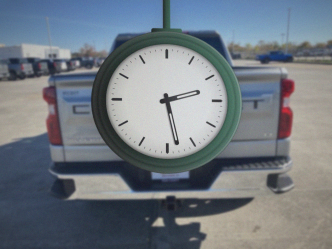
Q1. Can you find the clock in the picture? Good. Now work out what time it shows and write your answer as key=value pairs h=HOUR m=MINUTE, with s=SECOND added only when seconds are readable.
h=2 m=28
